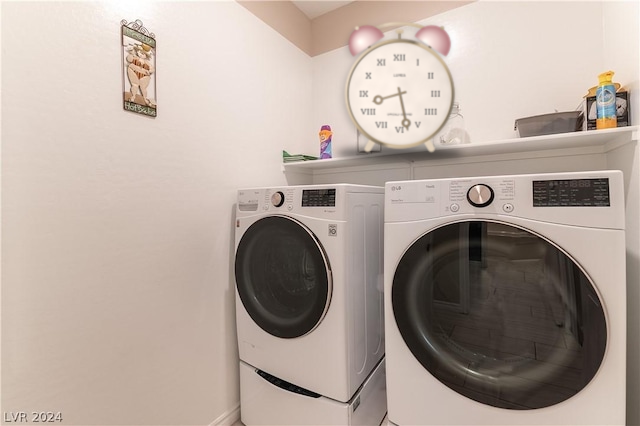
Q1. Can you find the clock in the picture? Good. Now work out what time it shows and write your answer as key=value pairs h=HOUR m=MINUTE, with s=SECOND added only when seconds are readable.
h=8 m=28
